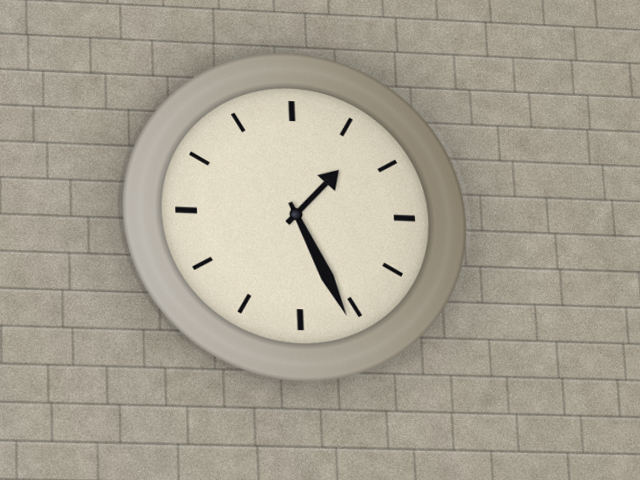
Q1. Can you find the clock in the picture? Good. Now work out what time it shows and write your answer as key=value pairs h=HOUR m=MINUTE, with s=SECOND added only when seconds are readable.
h=1 m=26
